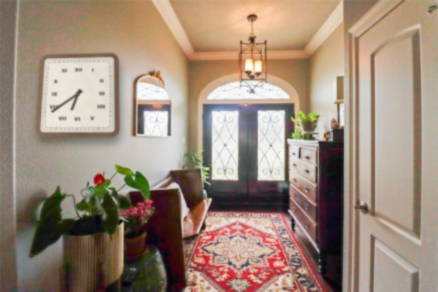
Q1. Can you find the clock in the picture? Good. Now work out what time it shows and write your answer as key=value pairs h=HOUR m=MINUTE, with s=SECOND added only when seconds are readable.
h=6 m=39
